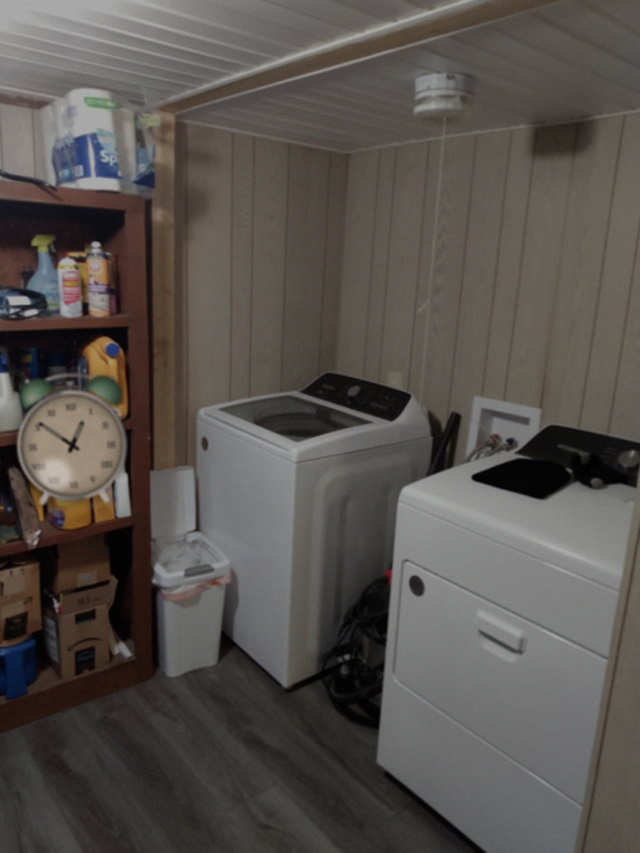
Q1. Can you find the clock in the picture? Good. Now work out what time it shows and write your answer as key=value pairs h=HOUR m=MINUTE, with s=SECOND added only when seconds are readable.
h=12 m=51
